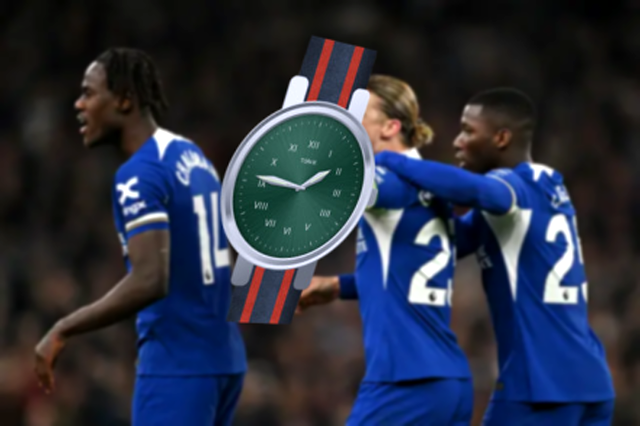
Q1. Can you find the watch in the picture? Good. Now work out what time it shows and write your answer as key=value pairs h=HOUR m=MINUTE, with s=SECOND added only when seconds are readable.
h=1 m=46
